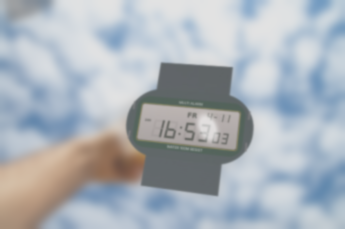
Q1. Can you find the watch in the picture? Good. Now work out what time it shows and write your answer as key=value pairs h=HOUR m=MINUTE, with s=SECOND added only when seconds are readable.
h=16 m=53 s=3
